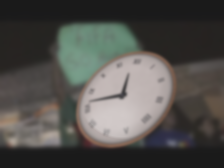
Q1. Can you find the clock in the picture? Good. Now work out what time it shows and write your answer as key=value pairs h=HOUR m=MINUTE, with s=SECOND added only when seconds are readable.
h=11 m=42
